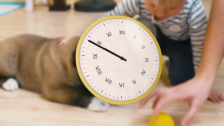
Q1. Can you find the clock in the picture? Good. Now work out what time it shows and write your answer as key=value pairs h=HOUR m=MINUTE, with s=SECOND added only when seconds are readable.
h=9 m=49
